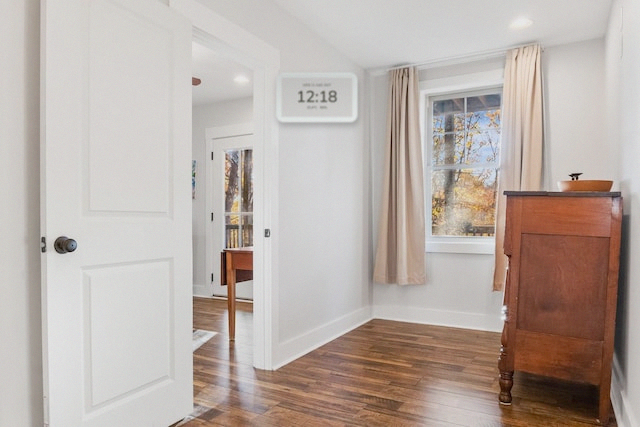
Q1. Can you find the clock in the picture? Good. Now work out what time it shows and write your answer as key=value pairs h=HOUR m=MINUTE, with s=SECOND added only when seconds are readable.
h=12 m=18
